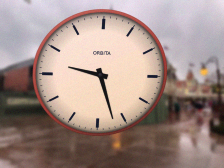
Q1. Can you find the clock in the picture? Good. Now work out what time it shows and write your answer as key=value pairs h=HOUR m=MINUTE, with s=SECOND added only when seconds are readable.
h=9 m=27
